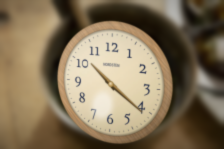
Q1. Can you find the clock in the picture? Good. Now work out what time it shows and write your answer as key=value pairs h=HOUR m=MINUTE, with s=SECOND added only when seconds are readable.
h=10 m=21
